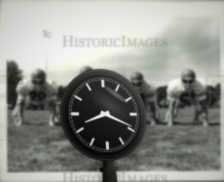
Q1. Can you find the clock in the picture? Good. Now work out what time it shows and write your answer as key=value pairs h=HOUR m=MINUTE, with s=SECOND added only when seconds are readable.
h=8 m=19
